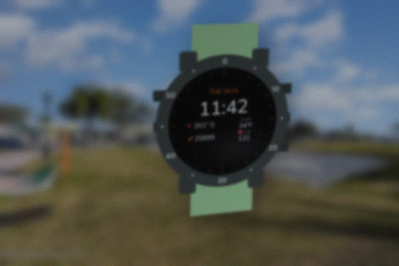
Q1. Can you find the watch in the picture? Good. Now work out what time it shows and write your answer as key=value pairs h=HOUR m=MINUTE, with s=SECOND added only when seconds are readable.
h=11 m=42
